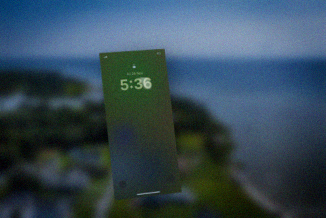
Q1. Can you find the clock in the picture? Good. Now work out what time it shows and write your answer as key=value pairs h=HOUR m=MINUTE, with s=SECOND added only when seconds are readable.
h=5 m=36
